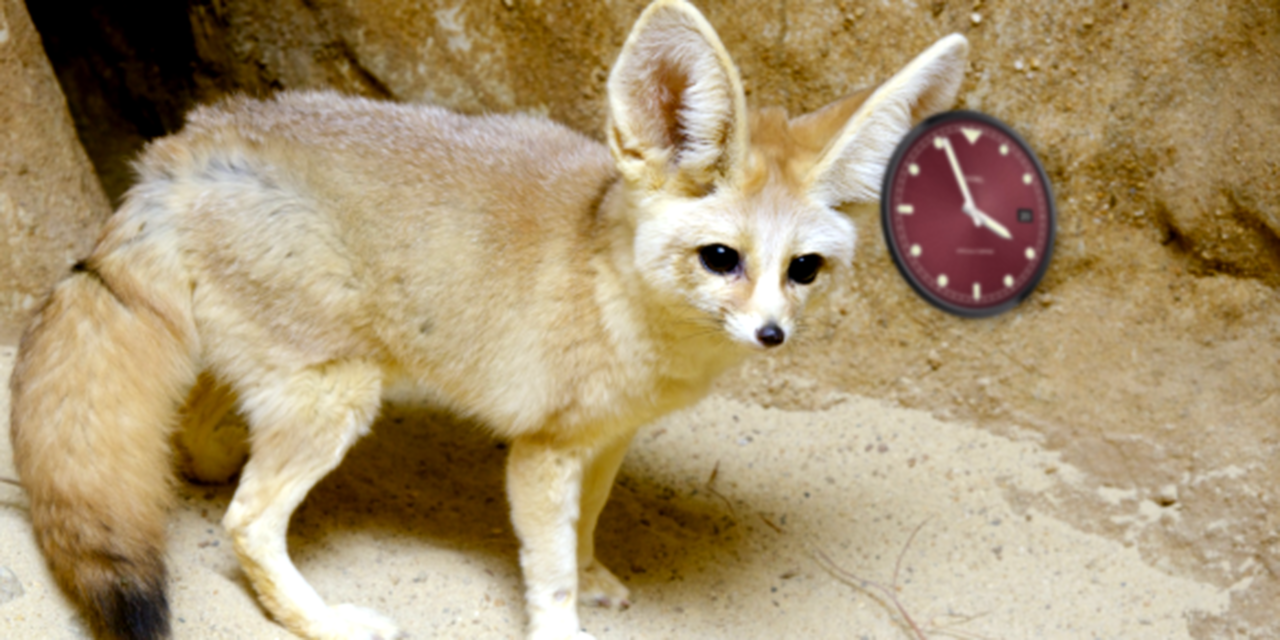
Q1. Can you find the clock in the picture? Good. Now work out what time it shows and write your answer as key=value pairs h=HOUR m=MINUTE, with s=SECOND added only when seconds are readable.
h=3 m=56
